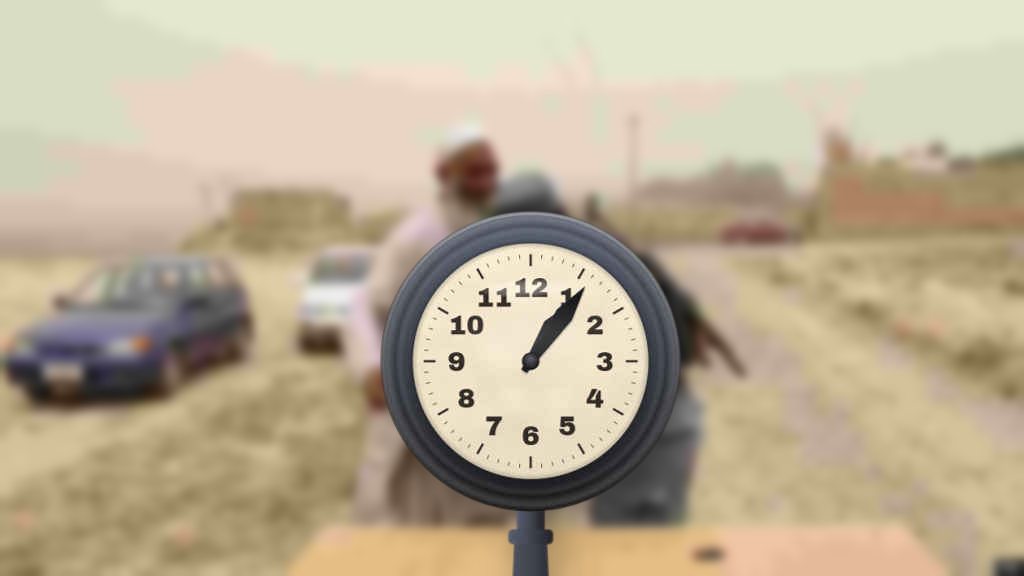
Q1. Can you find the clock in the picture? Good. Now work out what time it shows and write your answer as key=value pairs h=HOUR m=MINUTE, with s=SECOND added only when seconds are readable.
h=1 m=6
